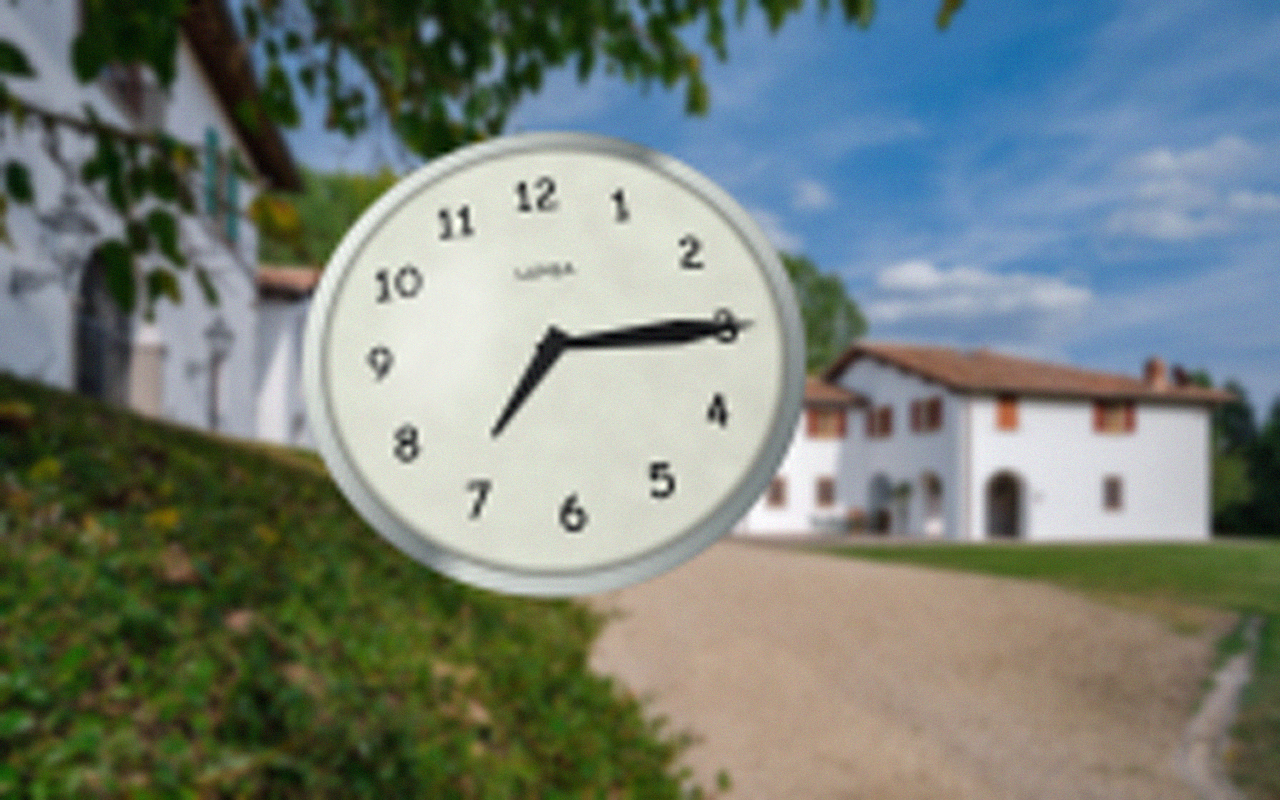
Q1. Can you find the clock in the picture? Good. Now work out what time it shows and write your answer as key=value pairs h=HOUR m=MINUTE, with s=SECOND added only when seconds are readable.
h=7 m=15
